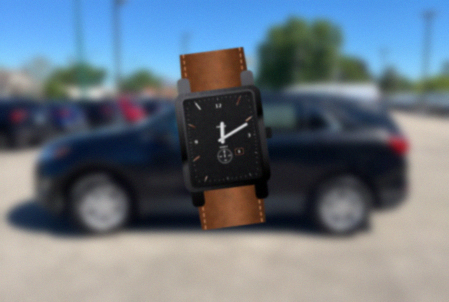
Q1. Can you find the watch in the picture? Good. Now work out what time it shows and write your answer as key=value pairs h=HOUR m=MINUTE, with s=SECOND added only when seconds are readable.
h=12 m=11
